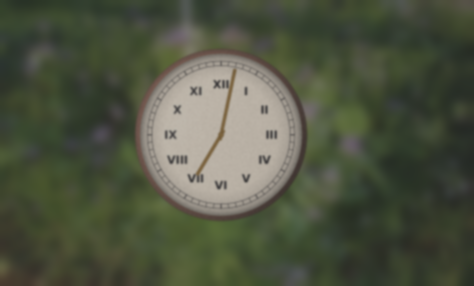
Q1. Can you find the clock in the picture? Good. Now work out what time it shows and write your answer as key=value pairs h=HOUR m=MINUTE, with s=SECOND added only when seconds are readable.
h=7 m=2
